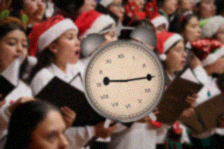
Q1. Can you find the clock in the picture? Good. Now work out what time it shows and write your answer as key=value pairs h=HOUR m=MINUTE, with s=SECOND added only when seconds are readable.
h=9 m=15
